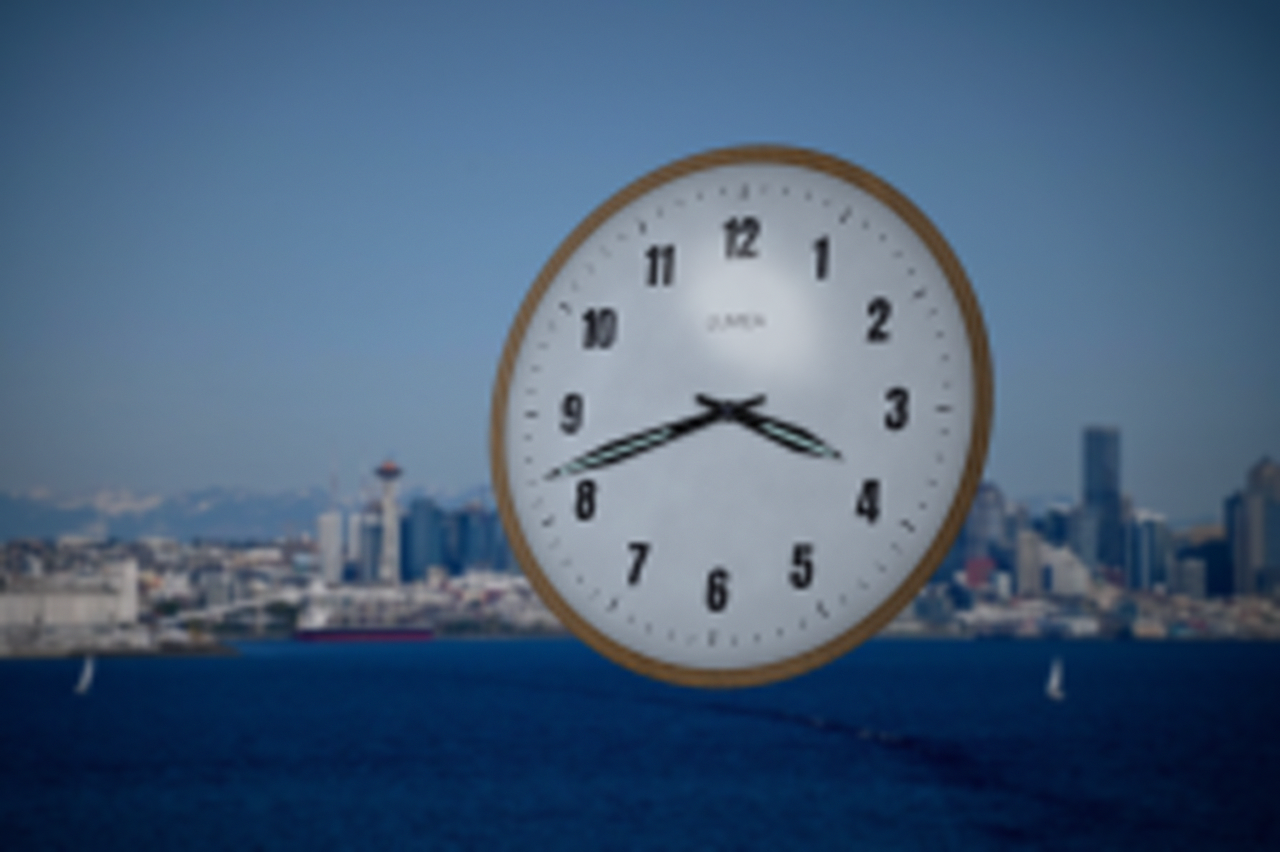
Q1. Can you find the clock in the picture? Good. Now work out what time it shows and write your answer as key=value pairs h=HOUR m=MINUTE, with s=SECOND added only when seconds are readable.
h=3 m=42
